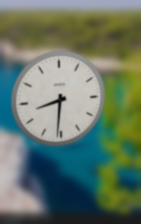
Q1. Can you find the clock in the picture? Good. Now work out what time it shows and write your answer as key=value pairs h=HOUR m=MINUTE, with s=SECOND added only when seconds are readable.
h=8 m=31
